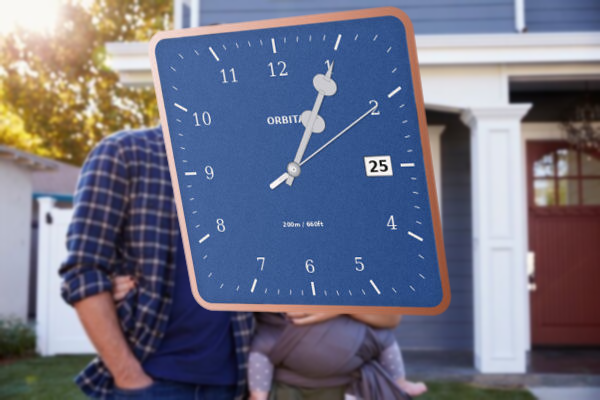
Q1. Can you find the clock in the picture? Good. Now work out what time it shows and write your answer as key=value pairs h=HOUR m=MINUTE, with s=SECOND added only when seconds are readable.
h=1 m=5 s=10
